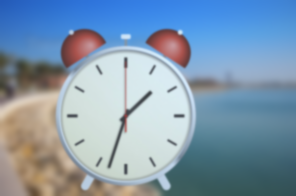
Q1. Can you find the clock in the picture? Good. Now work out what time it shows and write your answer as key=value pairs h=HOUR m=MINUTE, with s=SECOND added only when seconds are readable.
h=1 m=33 s=0
